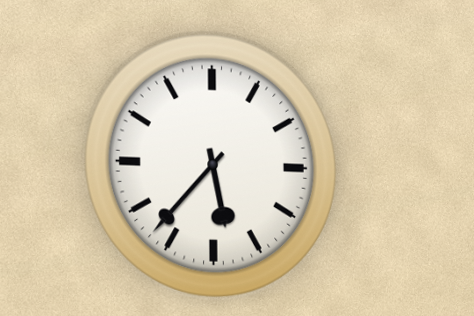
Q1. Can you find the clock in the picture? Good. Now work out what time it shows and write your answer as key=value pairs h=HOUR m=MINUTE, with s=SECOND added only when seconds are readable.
h=5 m=37
